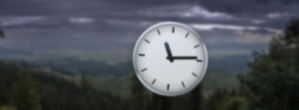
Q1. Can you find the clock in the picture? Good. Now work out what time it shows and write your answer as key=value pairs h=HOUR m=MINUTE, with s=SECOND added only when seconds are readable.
h=11 m=14
